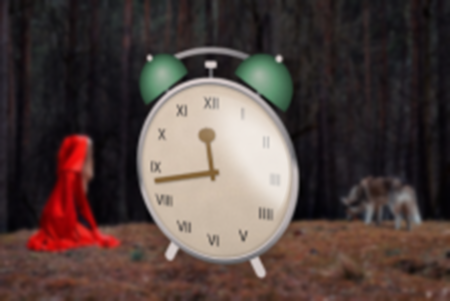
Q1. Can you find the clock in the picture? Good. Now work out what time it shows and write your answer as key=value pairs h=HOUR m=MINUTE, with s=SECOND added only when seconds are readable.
h=11 m=43
